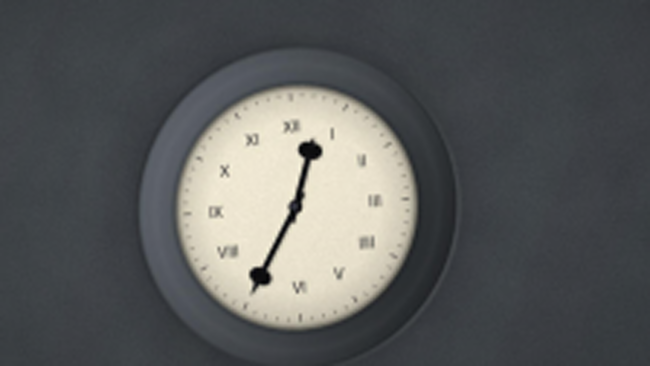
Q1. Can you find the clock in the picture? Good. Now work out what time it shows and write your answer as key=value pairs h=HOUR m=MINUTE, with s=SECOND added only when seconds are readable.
h=12 m=35
